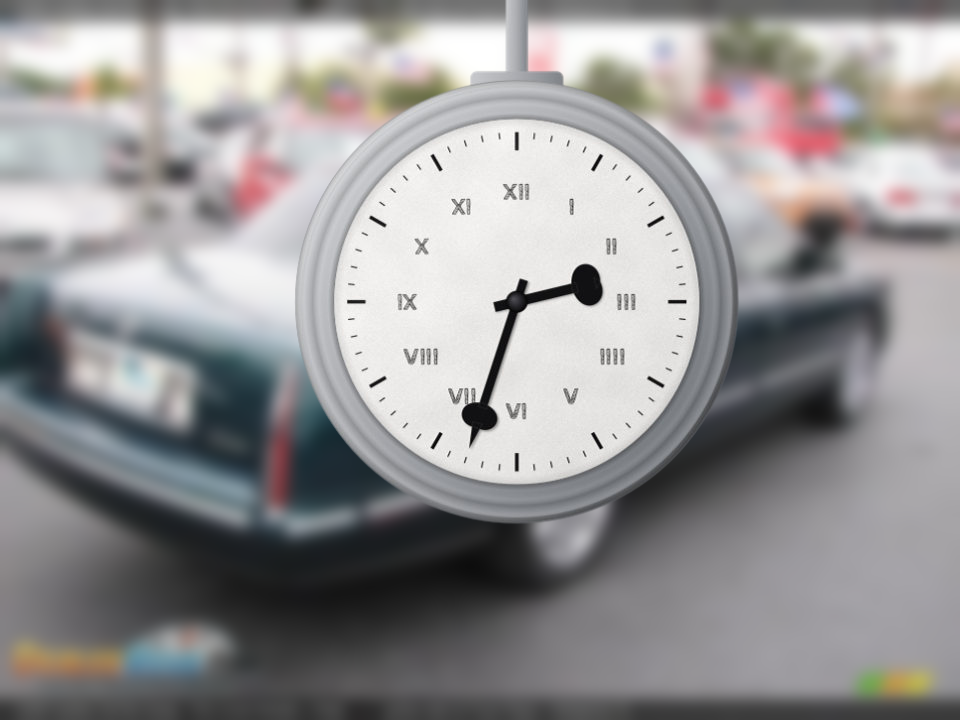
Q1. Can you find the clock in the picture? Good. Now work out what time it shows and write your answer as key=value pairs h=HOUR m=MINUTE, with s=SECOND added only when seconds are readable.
h=2 m=33
